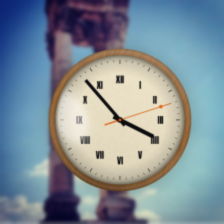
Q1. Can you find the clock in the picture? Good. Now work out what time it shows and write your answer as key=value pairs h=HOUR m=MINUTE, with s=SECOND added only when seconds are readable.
h=3 m=53 s=12
